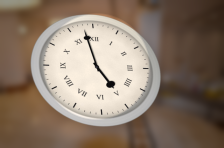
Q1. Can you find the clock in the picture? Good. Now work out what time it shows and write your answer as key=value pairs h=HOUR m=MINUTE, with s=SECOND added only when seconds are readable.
h=4 m=58
